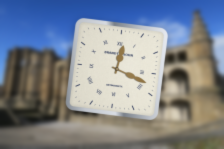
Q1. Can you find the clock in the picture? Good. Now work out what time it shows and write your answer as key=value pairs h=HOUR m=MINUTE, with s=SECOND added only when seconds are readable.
h=12 m=18
